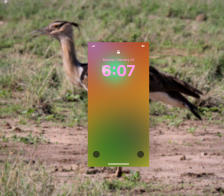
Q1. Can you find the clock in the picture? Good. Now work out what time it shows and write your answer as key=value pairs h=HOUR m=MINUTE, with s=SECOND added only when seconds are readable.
h=6 m=7
